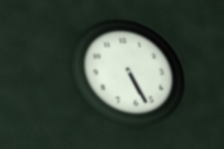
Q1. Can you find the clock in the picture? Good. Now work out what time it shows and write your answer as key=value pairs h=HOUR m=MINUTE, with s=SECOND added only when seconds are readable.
h=5 m=27
